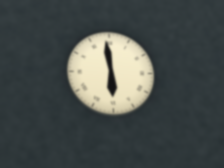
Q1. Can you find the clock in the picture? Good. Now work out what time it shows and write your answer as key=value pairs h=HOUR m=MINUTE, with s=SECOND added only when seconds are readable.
h=5 m=59
